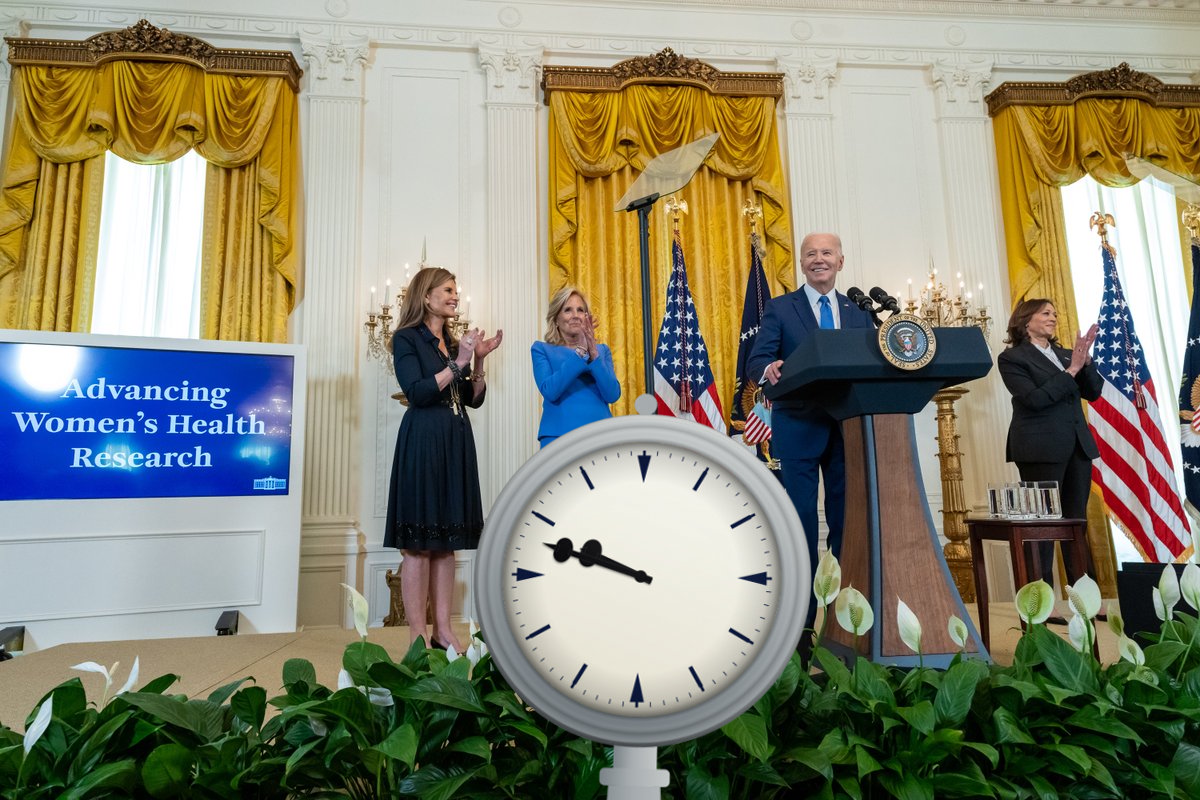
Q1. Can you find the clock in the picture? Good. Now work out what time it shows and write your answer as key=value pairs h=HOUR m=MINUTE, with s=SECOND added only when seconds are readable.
h=9 m=48
